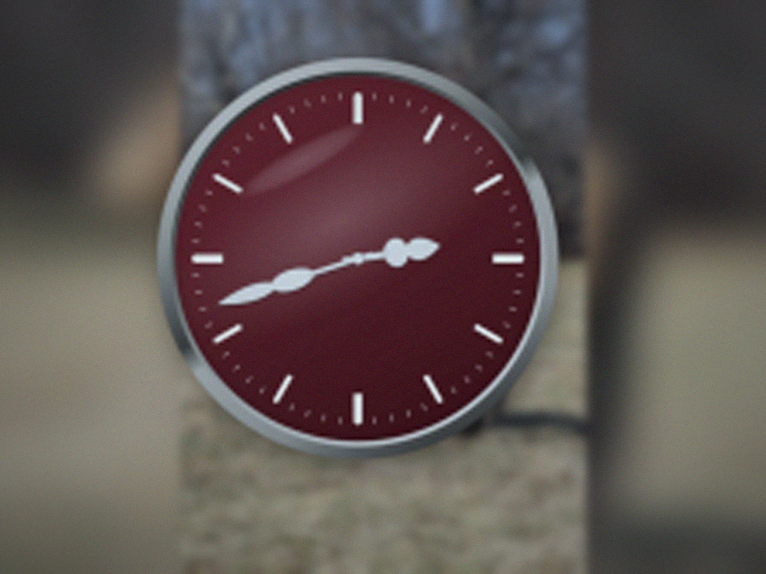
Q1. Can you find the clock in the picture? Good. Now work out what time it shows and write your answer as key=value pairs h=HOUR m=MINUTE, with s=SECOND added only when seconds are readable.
h=2 m=42
